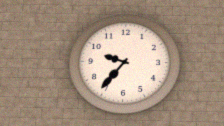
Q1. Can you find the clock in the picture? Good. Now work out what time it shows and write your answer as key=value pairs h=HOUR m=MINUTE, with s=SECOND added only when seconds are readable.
h=9 m=36
